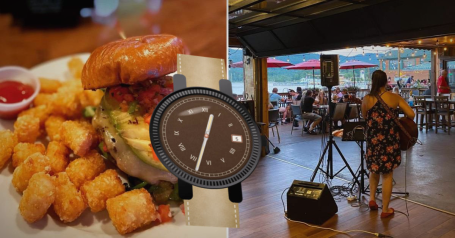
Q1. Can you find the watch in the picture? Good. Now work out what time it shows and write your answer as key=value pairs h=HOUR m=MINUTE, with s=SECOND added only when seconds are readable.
h=12 m=33
